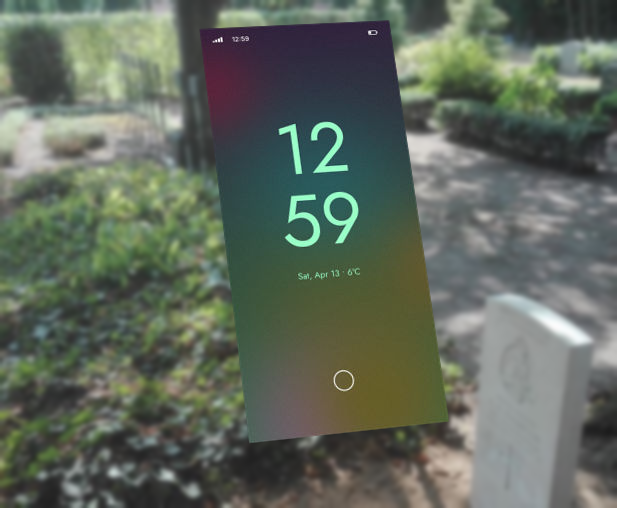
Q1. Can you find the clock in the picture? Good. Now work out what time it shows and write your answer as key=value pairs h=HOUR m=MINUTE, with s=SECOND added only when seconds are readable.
h=12 m=59
